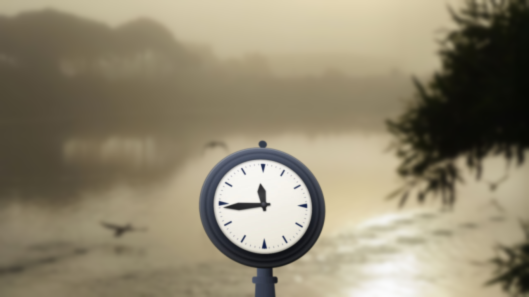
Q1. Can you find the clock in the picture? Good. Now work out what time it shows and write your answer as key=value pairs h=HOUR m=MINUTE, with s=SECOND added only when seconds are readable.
h=11 m=44
